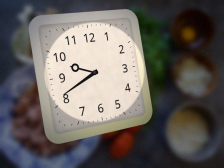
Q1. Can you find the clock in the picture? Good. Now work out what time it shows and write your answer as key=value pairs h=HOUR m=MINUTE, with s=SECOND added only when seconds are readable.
h=9 m=41
